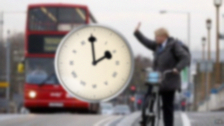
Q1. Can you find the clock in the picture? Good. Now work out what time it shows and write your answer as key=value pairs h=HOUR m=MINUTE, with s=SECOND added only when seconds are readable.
h=1 m=59
